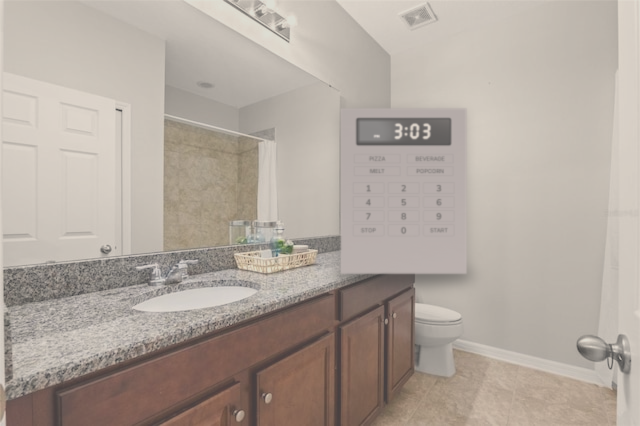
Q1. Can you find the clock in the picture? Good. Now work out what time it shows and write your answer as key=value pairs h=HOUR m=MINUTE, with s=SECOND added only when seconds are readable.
h=3 m=3
